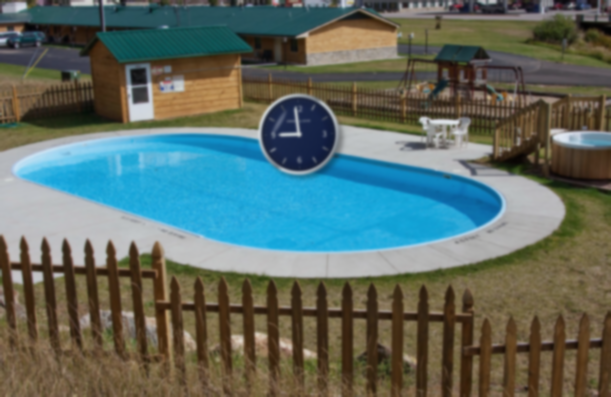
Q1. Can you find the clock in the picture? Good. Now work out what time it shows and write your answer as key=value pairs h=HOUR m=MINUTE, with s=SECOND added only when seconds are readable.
h=8 m=59
